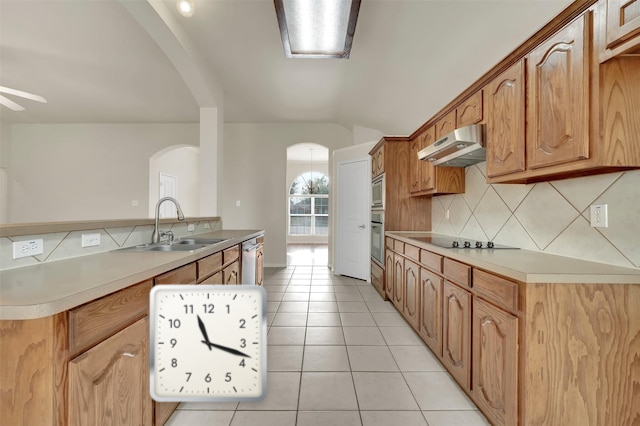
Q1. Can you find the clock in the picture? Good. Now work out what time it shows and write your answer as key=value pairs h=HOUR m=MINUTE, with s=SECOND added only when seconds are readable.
h=11 m=18
